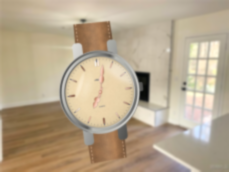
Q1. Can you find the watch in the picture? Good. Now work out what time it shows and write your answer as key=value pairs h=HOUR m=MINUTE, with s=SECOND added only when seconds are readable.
h=7 m=2
